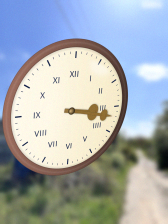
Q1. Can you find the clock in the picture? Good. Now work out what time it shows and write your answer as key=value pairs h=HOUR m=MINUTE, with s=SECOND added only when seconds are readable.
h=3 m=17
